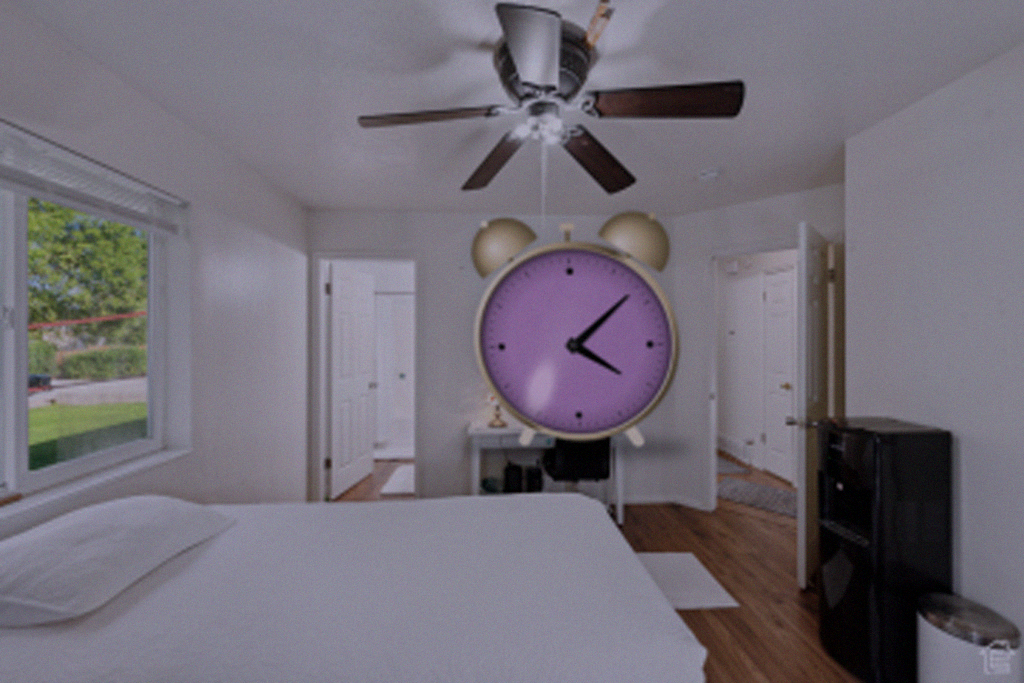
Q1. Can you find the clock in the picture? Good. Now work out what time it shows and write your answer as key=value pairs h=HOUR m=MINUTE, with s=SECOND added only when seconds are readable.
h=4 m=8
